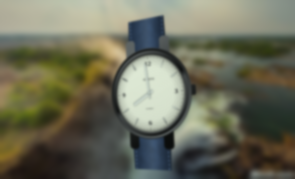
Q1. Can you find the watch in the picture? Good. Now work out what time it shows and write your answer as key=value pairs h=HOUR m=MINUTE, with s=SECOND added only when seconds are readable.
h=7 m=59
